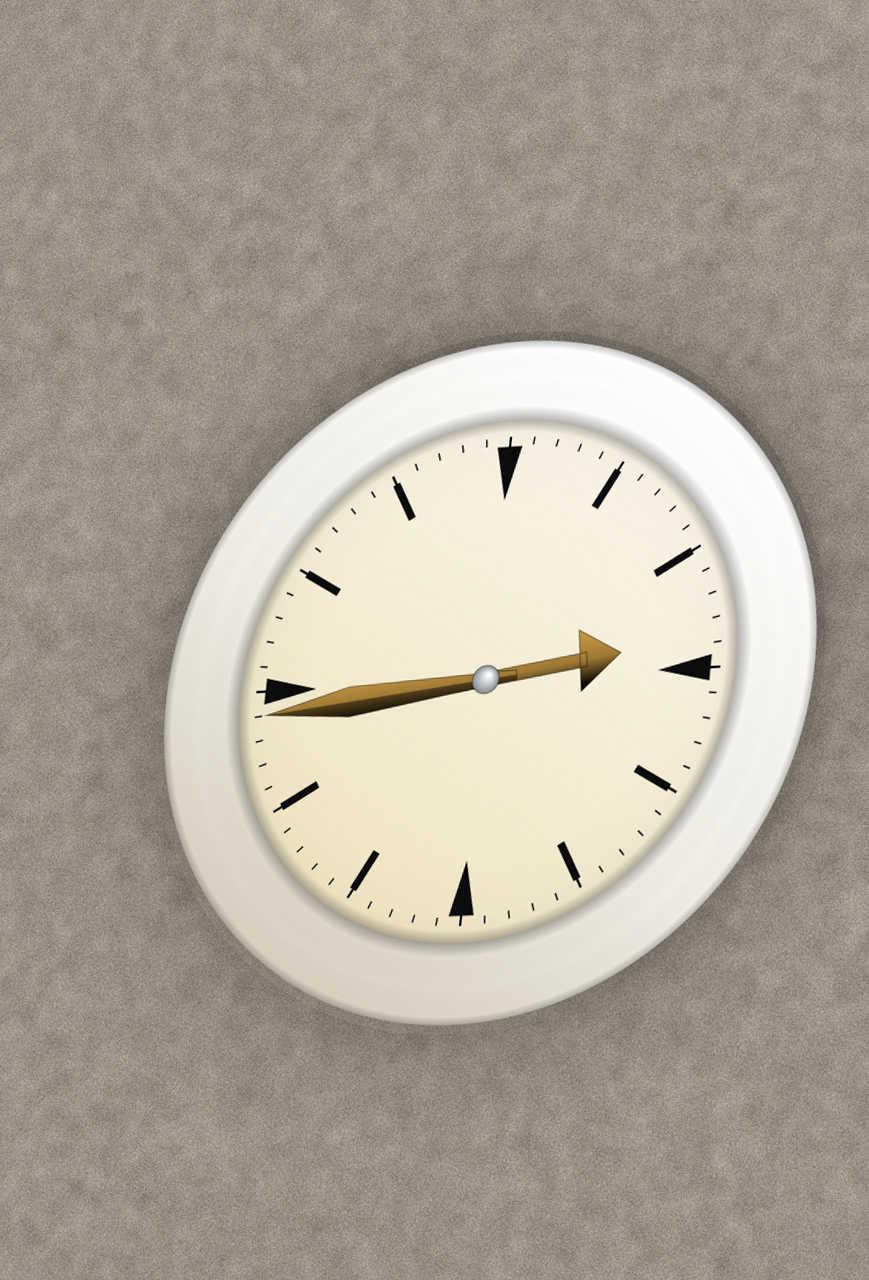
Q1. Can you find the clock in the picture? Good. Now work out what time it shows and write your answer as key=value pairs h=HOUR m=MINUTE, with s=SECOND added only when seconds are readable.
h=2 m=44
